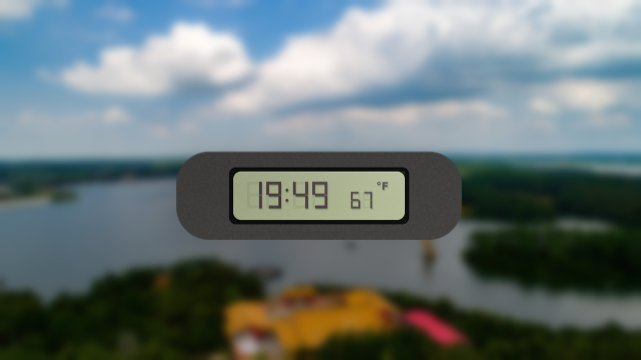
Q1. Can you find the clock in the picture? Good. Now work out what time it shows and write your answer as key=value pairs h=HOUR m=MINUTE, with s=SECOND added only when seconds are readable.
h=19 m=49
